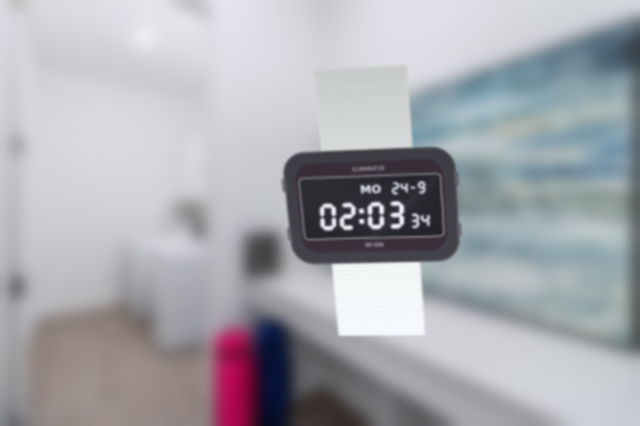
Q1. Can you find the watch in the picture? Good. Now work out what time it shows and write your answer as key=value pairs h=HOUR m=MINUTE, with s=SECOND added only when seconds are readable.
h=2 m=3 s=34
